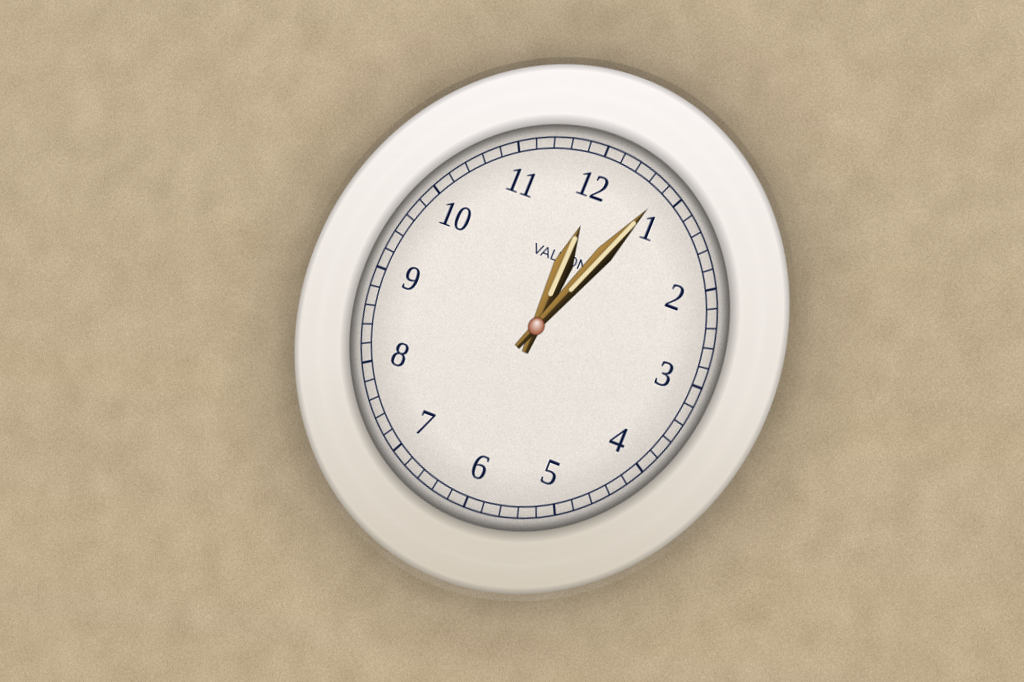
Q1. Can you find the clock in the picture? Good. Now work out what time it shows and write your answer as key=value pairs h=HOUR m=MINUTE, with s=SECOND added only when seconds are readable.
h=12 m=4
